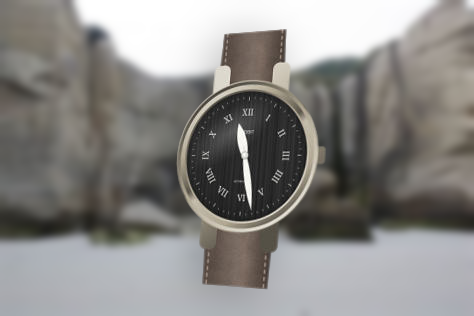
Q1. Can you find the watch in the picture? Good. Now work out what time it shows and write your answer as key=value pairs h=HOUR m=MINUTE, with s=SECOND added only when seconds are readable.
h=11 m=28
